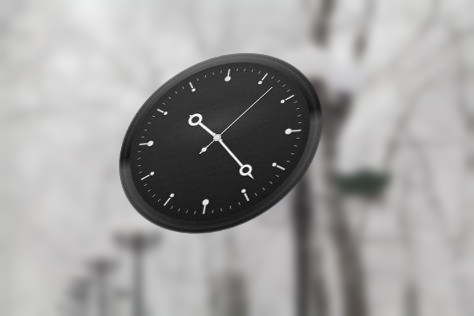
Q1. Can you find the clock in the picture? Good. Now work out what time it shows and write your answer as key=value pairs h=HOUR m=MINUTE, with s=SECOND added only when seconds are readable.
h=10 m=23 s=7
